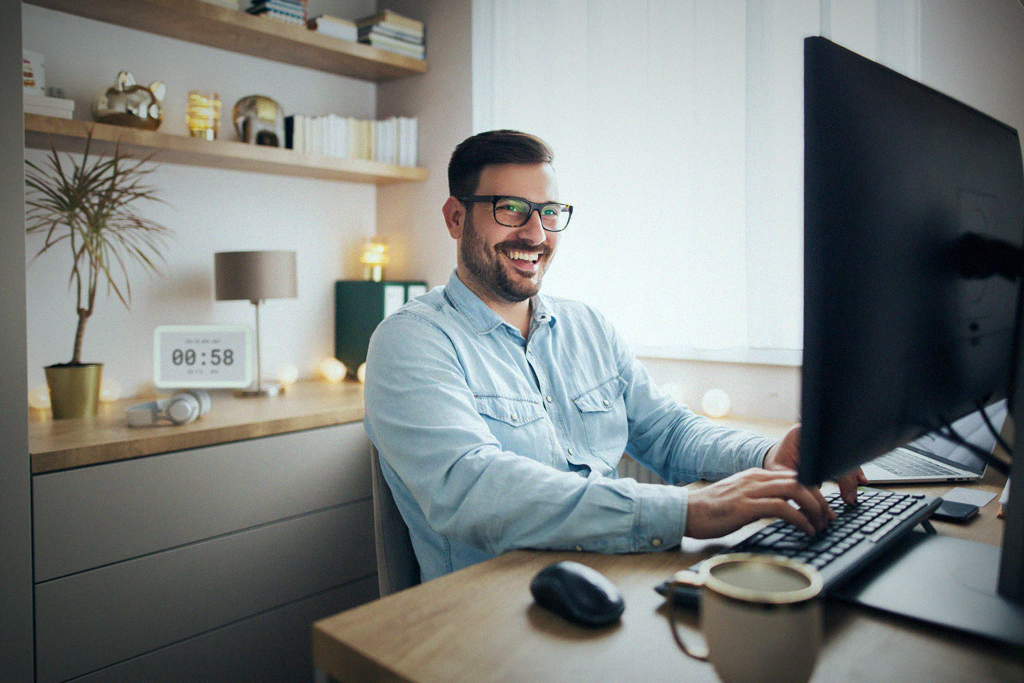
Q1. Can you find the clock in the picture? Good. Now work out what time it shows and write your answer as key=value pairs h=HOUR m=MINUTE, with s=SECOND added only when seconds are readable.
h=0 m=58
